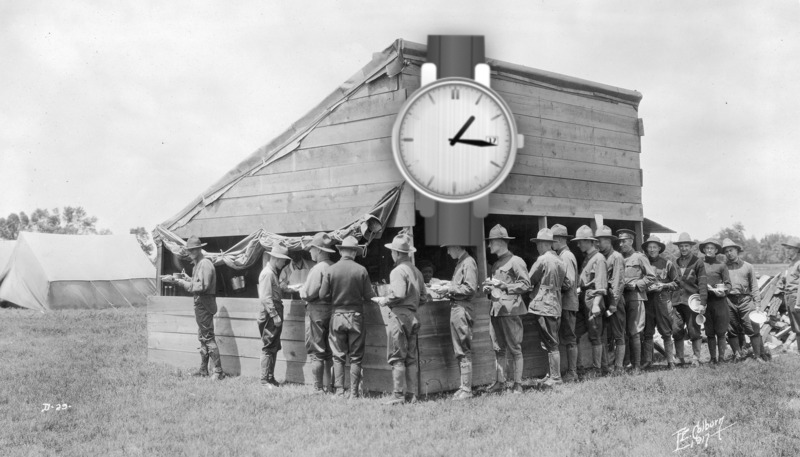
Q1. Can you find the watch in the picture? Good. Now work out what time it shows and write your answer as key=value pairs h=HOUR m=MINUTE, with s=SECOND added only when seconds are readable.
h=1 m=16
